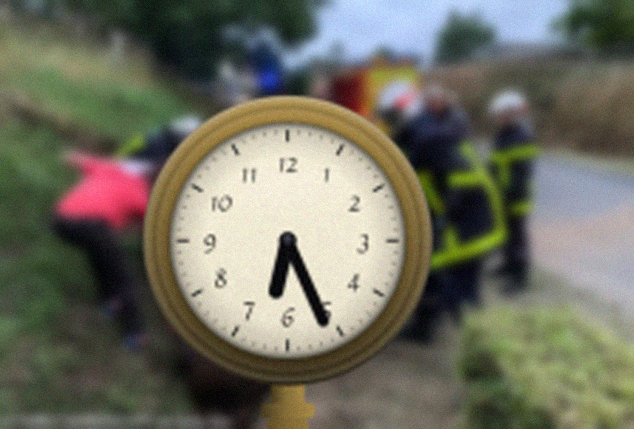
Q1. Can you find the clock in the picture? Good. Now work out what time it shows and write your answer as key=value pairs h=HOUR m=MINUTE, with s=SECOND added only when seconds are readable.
h=6 m=26
